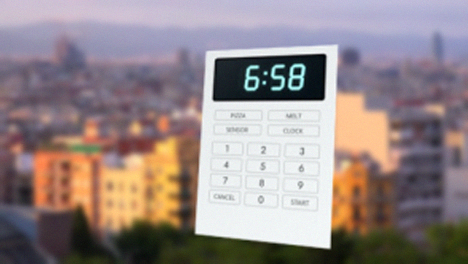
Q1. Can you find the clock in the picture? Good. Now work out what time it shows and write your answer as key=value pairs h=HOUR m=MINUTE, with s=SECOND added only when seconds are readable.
h=6 m=58
